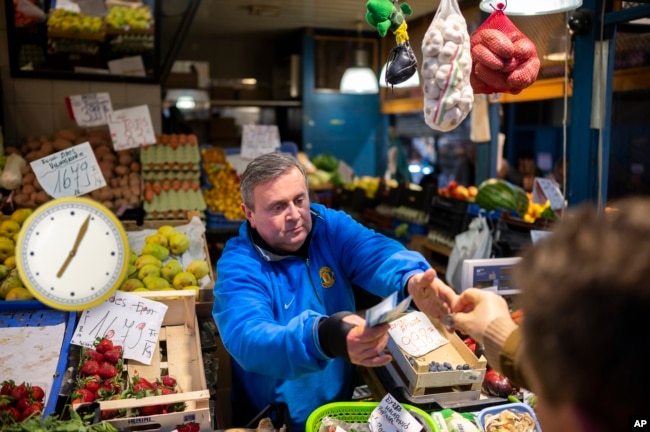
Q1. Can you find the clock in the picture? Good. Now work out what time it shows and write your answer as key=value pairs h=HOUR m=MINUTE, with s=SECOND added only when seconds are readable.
h=7 m=4
